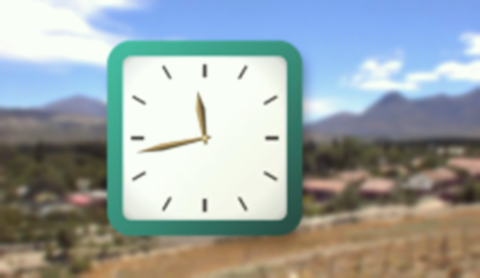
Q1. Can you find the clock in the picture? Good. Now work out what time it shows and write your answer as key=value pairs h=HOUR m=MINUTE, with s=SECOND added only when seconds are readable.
h=11 m=43
